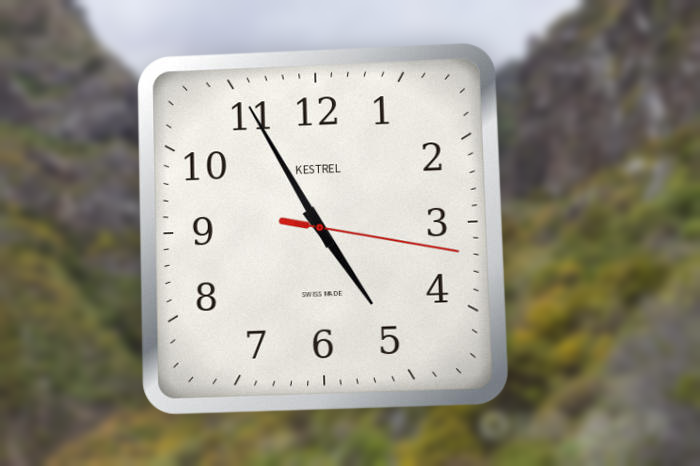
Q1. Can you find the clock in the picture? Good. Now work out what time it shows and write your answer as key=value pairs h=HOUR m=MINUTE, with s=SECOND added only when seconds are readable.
h=4 m=55 s=17
